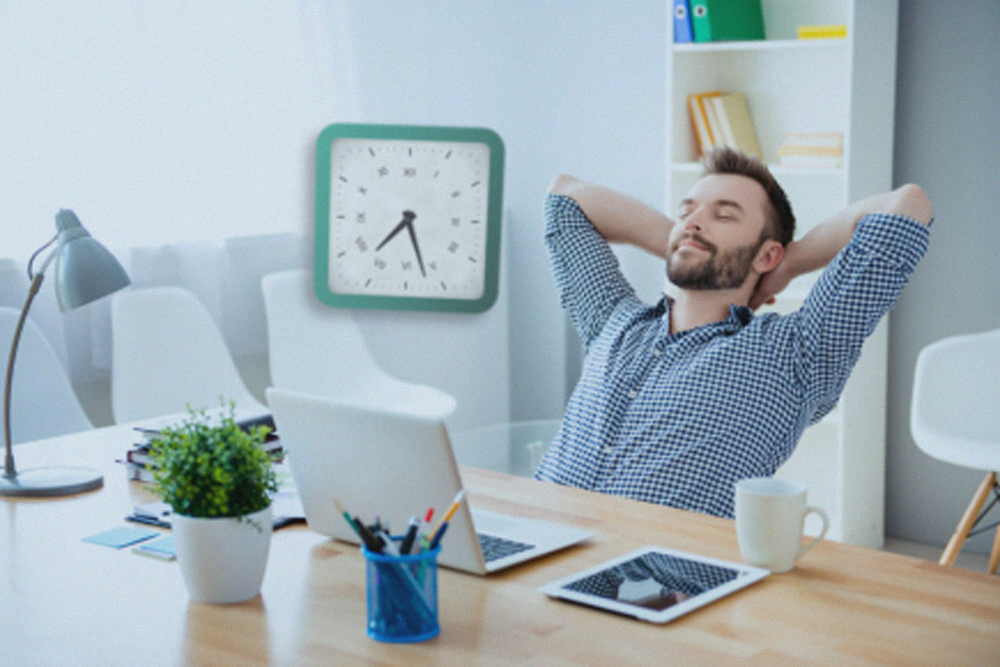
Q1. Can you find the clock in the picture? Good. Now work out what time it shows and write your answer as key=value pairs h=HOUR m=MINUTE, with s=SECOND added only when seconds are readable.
h=7 m=27
